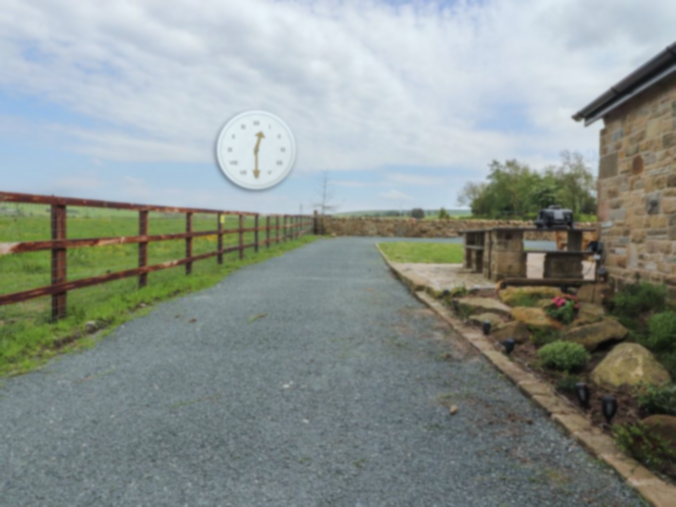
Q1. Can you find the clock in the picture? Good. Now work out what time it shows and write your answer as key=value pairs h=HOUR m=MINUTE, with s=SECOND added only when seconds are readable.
h=12 m=30
